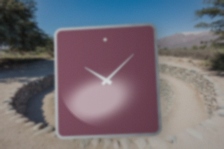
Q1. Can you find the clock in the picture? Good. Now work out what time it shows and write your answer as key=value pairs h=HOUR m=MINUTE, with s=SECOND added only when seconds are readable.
h=10 m=8
